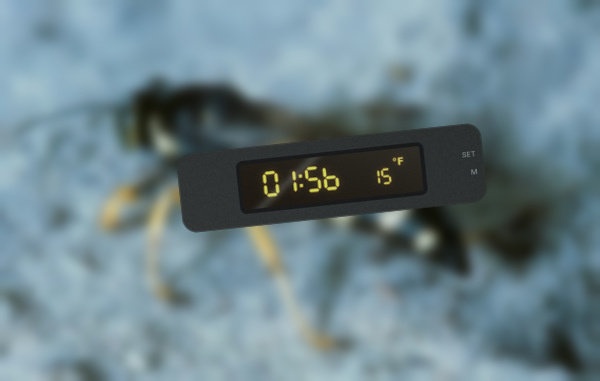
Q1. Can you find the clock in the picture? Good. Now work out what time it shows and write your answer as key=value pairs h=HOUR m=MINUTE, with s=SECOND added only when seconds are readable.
h=1 m=56
